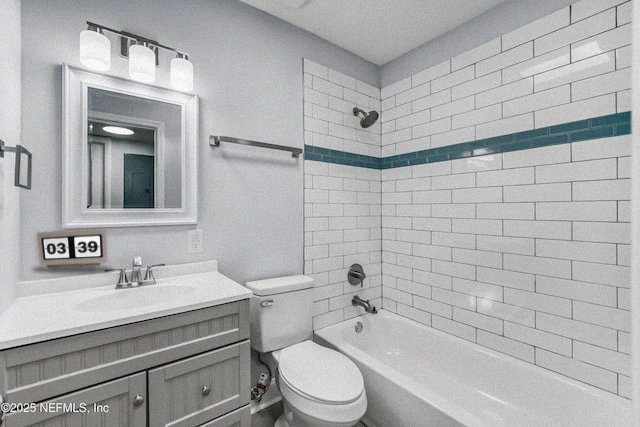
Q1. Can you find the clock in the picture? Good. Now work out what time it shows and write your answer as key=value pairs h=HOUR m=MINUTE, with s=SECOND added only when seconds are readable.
h=3 m=39
